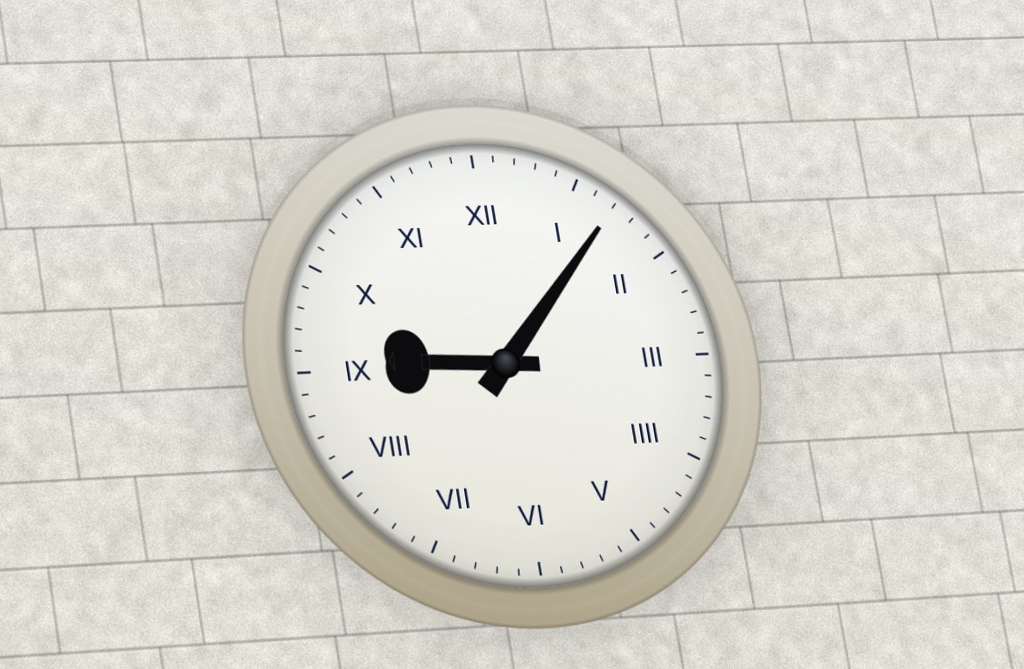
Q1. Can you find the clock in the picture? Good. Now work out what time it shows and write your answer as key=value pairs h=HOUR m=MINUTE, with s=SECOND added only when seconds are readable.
h=9 m=7
